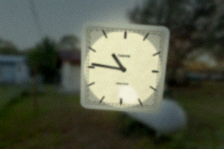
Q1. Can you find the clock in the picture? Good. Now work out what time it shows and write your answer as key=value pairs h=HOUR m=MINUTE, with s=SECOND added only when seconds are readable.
h=10 m=46
